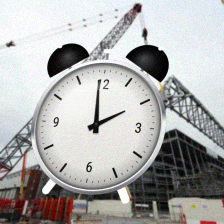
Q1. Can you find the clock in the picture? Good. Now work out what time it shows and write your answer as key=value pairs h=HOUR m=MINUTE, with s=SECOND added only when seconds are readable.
h=1 m=59
